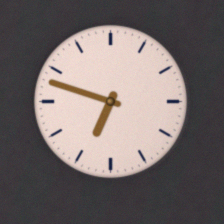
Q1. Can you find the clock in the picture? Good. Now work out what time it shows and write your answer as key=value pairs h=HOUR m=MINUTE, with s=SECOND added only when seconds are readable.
h=6 m=48
